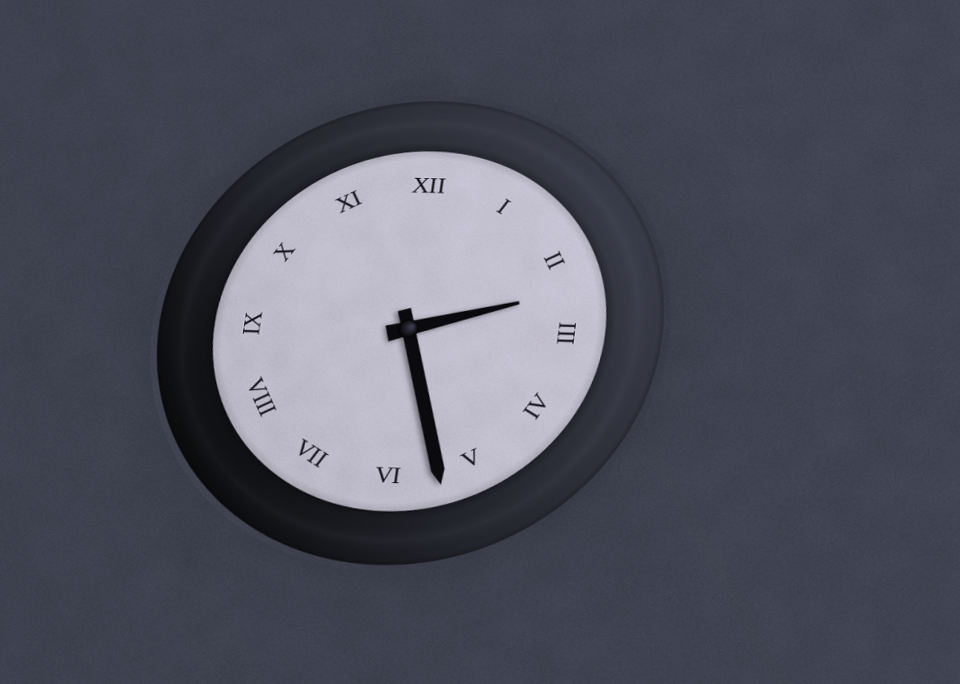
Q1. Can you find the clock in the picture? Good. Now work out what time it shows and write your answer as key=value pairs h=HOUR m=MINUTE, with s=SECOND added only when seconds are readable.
h=2 m=27
